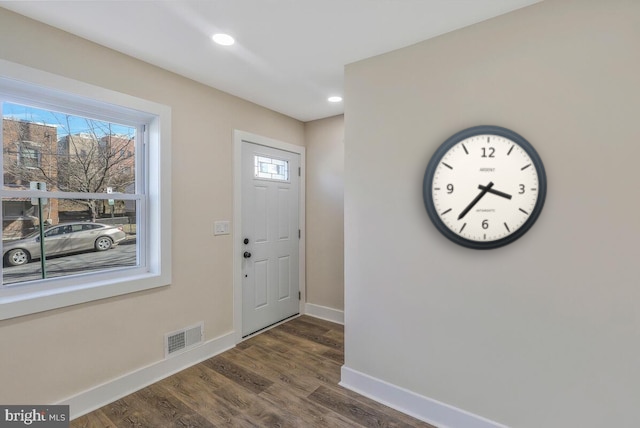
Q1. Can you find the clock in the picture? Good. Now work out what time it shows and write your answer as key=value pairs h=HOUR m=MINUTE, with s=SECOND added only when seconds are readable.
h=3 m=37
